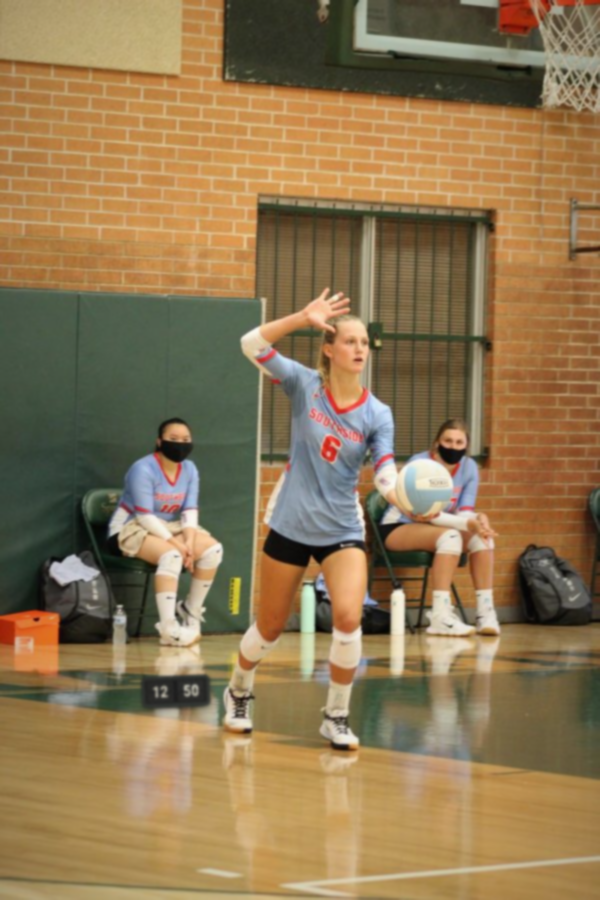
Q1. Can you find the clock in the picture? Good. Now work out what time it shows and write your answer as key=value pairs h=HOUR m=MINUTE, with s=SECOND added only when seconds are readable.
h=12 m=50
